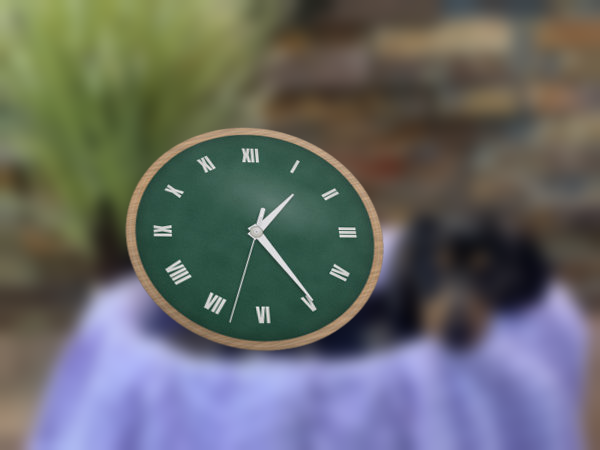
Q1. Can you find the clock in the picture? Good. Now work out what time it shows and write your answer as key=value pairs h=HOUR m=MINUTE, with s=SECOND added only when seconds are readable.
h=1 m=24 s=33
